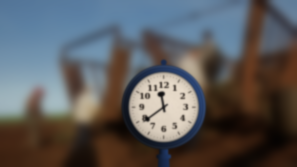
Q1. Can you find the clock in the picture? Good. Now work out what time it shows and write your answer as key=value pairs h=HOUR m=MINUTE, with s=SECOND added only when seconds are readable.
h=11 m=39
